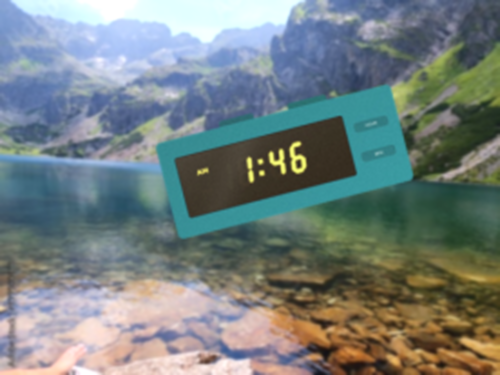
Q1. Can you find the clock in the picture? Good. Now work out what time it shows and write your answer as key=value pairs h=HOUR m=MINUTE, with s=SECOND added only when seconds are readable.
h=1 m=46
